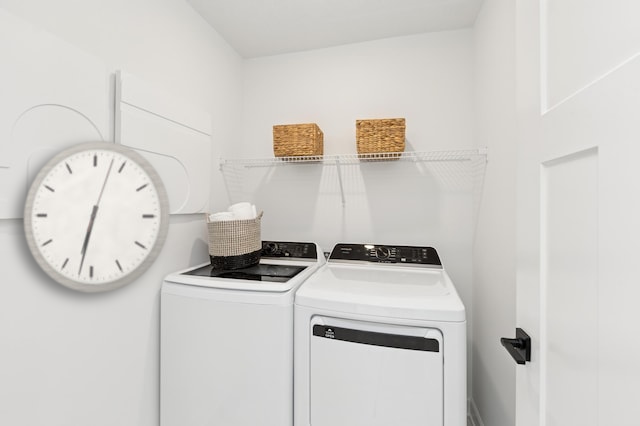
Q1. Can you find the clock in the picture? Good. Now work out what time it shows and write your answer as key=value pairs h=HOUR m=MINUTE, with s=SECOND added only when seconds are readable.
h=6 m=32 s=3
